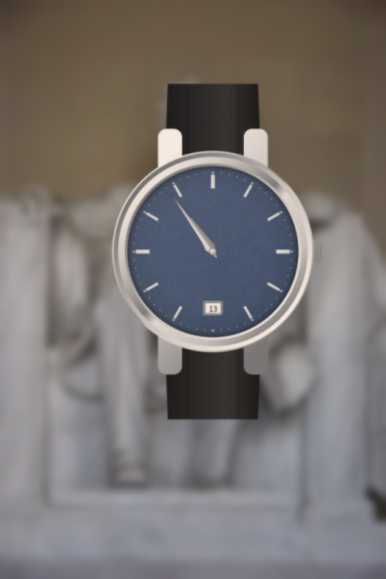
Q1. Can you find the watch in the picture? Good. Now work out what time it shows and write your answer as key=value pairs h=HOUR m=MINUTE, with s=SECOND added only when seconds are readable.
h=10 m=54
